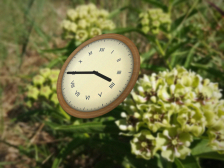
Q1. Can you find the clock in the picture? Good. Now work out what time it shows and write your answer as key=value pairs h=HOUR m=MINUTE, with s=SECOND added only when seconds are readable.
h=3 m=45
